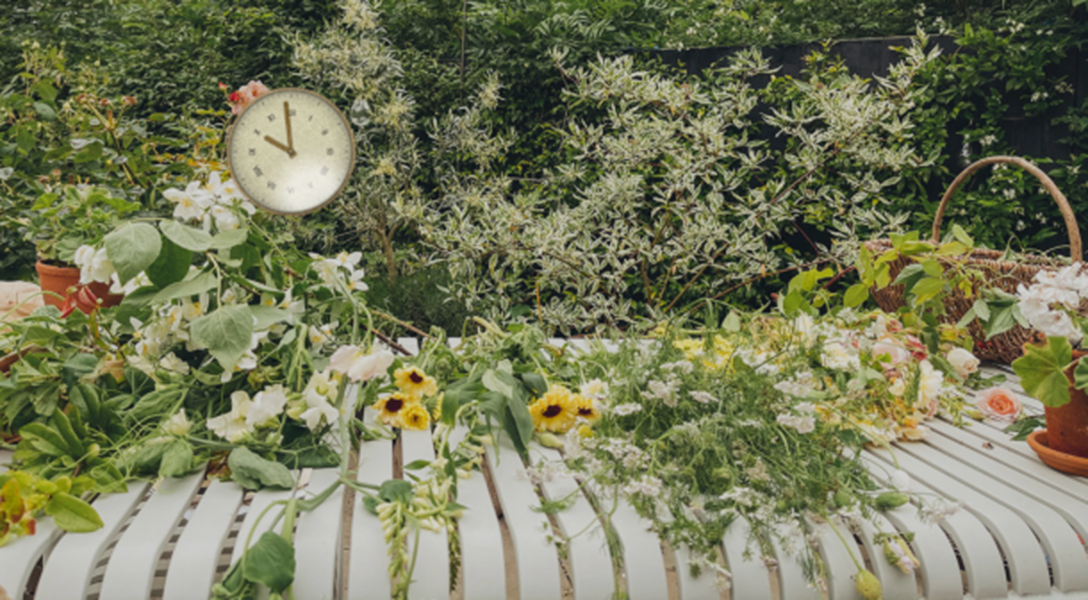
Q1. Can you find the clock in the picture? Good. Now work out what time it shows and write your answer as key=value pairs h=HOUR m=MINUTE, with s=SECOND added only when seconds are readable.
h=9 m=59
